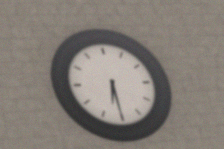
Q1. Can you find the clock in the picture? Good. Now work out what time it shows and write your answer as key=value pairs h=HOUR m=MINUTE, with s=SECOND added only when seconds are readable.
h=6 m=30
